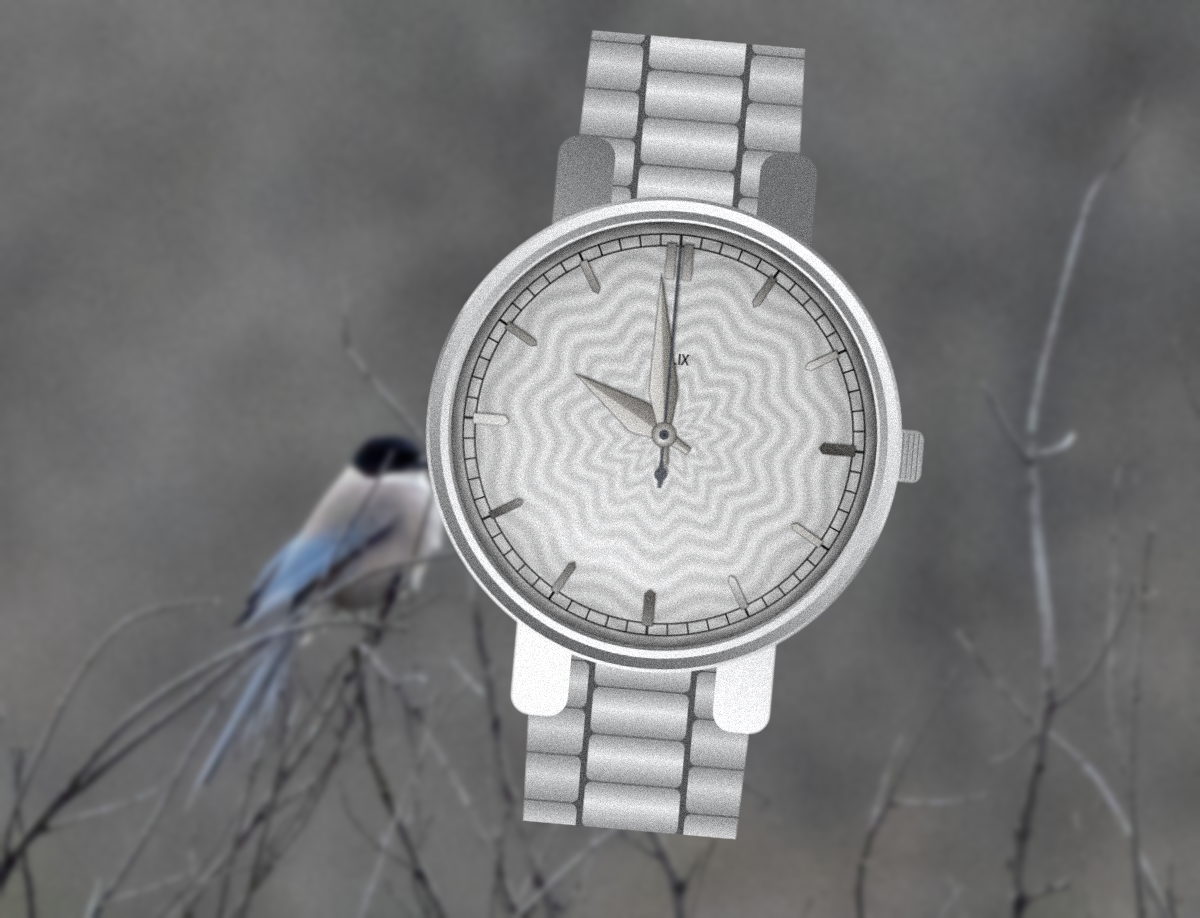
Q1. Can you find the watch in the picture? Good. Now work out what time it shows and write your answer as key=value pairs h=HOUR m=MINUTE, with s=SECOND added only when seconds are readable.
h=9 m=59 s=0
